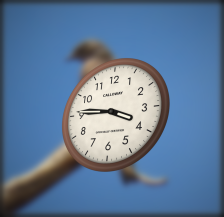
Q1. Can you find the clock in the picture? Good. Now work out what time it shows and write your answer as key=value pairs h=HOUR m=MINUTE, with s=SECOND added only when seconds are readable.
h=3 m=46
